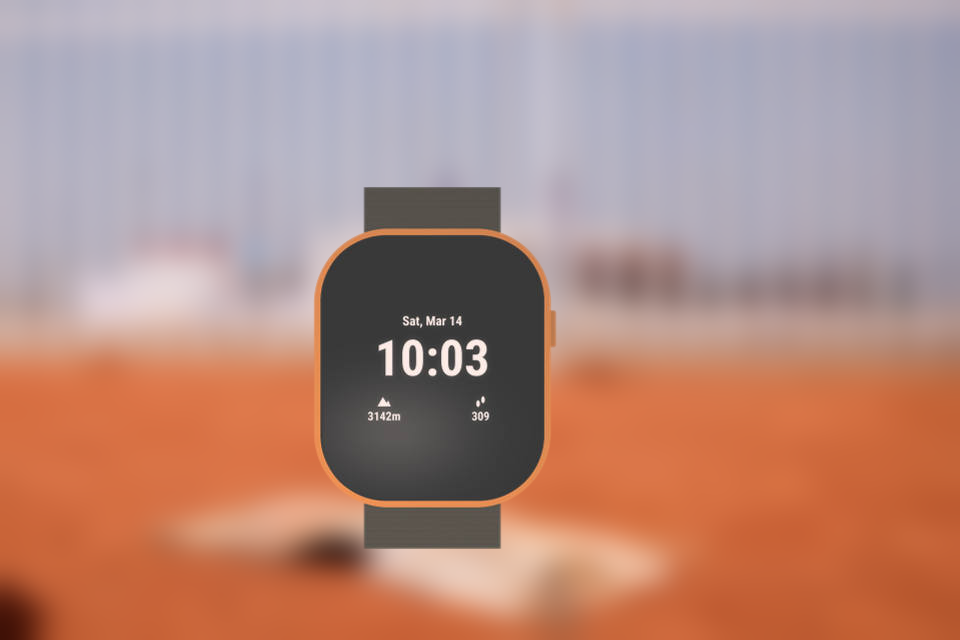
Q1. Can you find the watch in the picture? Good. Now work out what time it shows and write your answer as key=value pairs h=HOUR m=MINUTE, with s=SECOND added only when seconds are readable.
h=10 m=3
